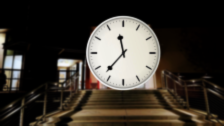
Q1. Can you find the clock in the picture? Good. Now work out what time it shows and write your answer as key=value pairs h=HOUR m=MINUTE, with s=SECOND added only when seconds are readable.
h=11 m=37
